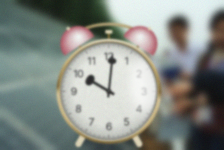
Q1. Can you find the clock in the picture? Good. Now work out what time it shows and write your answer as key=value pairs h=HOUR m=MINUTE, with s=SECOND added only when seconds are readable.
h=10 m=1
